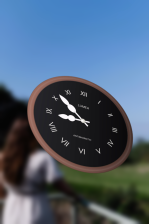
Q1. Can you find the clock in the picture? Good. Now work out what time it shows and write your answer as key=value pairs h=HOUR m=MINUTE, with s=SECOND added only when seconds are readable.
h=8 m=52
